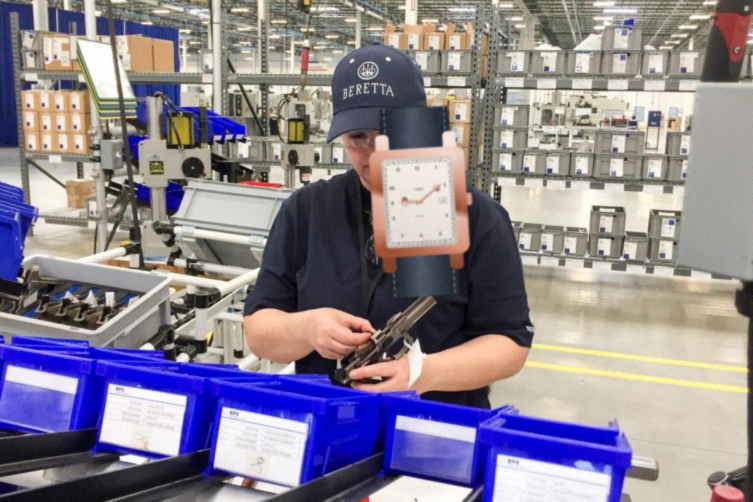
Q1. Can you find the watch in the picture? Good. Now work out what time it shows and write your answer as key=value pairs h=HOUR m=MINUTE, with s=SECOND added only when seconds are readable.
h=9 m=9
